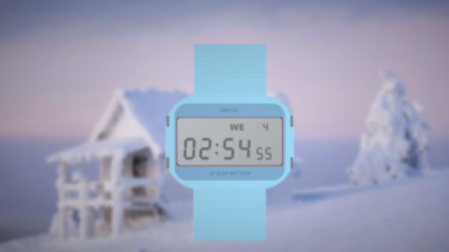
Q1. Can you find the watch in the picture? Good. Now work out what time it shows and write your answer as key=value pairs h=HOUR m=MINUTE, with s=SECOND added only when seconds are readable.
h=2 m=54 s=55
